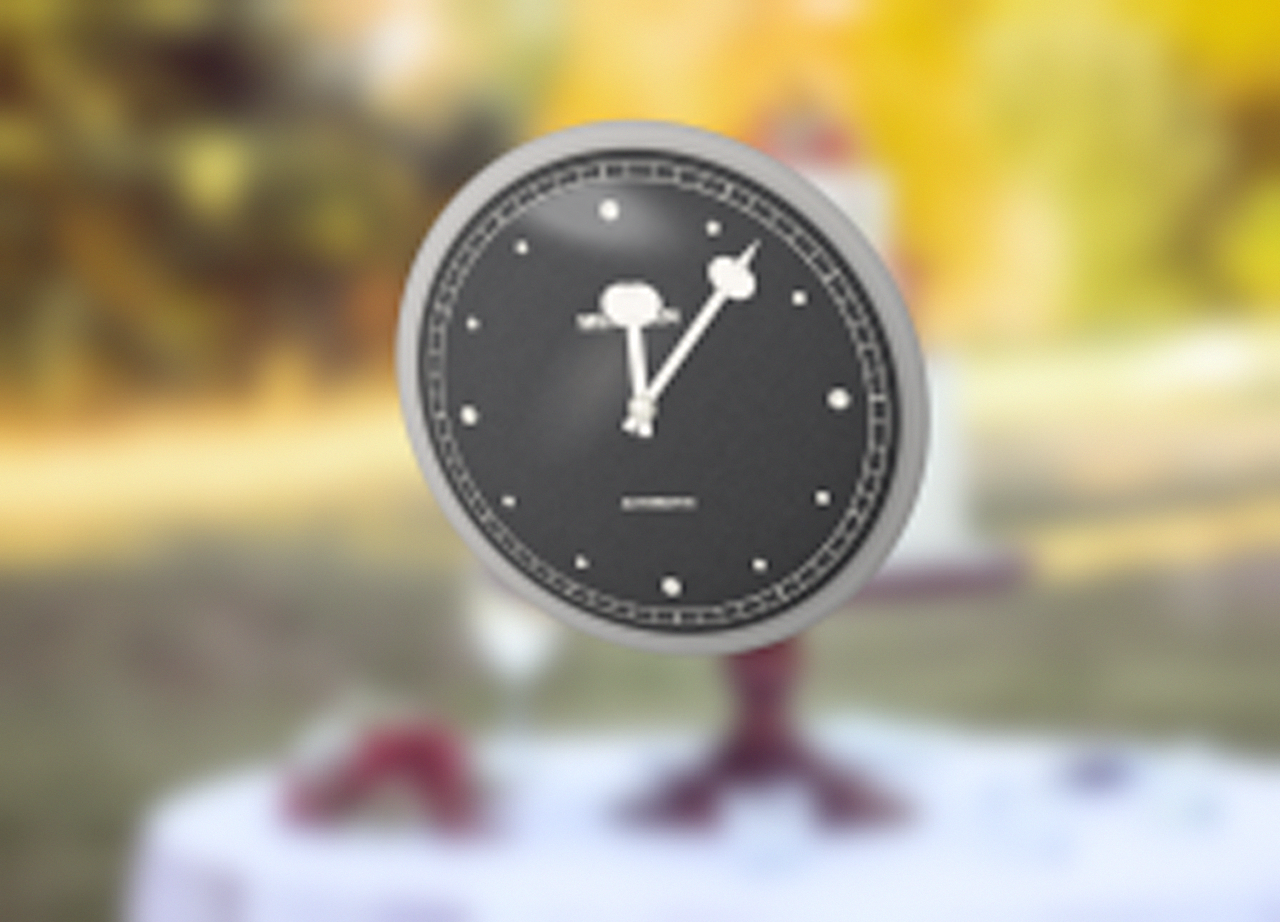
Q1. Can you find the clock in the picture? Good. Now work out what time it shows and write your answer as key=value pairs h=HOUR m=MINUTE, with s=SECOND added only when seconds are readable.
h=12 m=7
